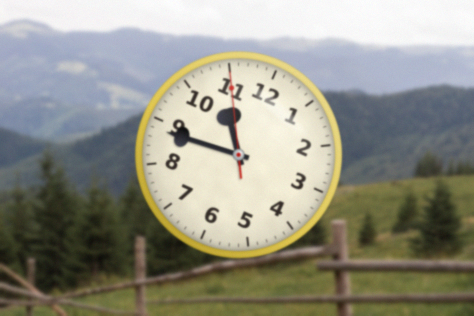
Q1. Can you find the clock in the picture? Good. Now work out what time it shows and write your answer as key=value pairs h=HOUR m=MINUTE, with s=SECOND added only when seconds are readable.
h=10 m=43 s=55
